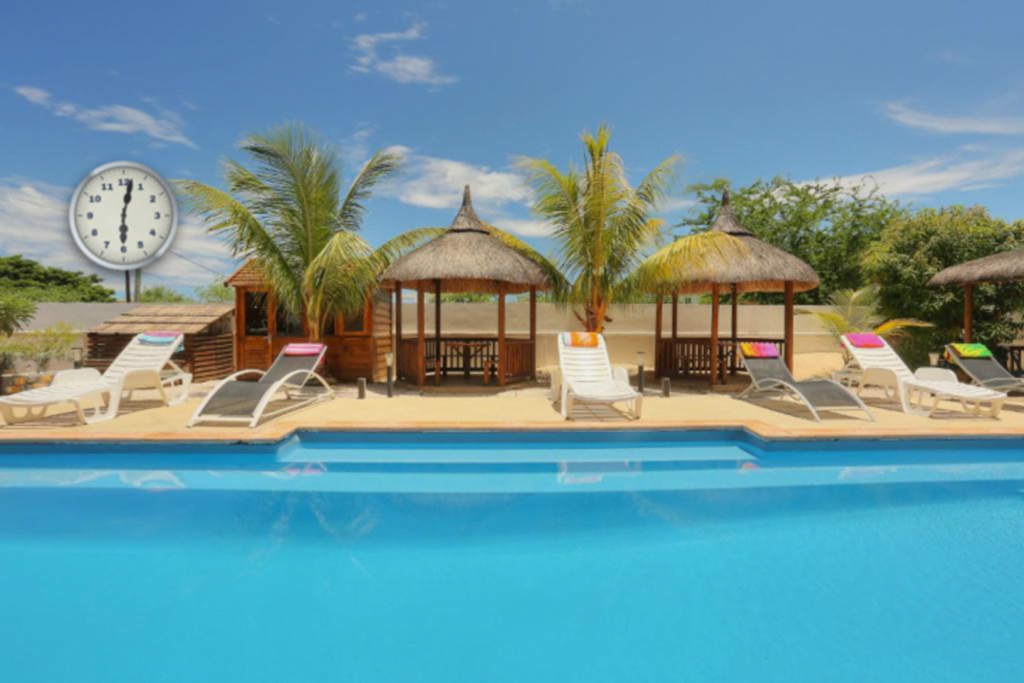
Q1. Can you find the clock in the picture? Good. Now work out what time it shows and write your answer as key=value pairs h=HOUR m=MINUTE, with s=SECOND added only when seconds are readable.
h=6 m=2
